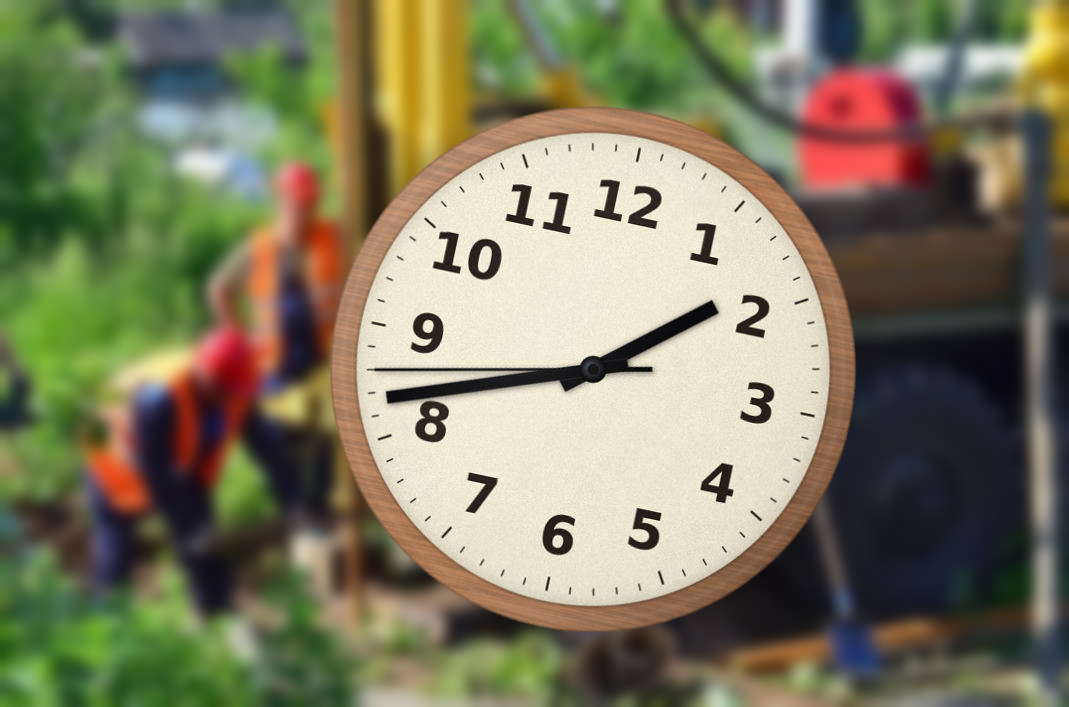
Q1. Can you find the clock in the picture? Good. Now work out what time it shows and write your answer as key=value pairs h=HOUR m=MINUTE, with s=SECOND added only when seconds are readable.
h=1 m=41 s=43
